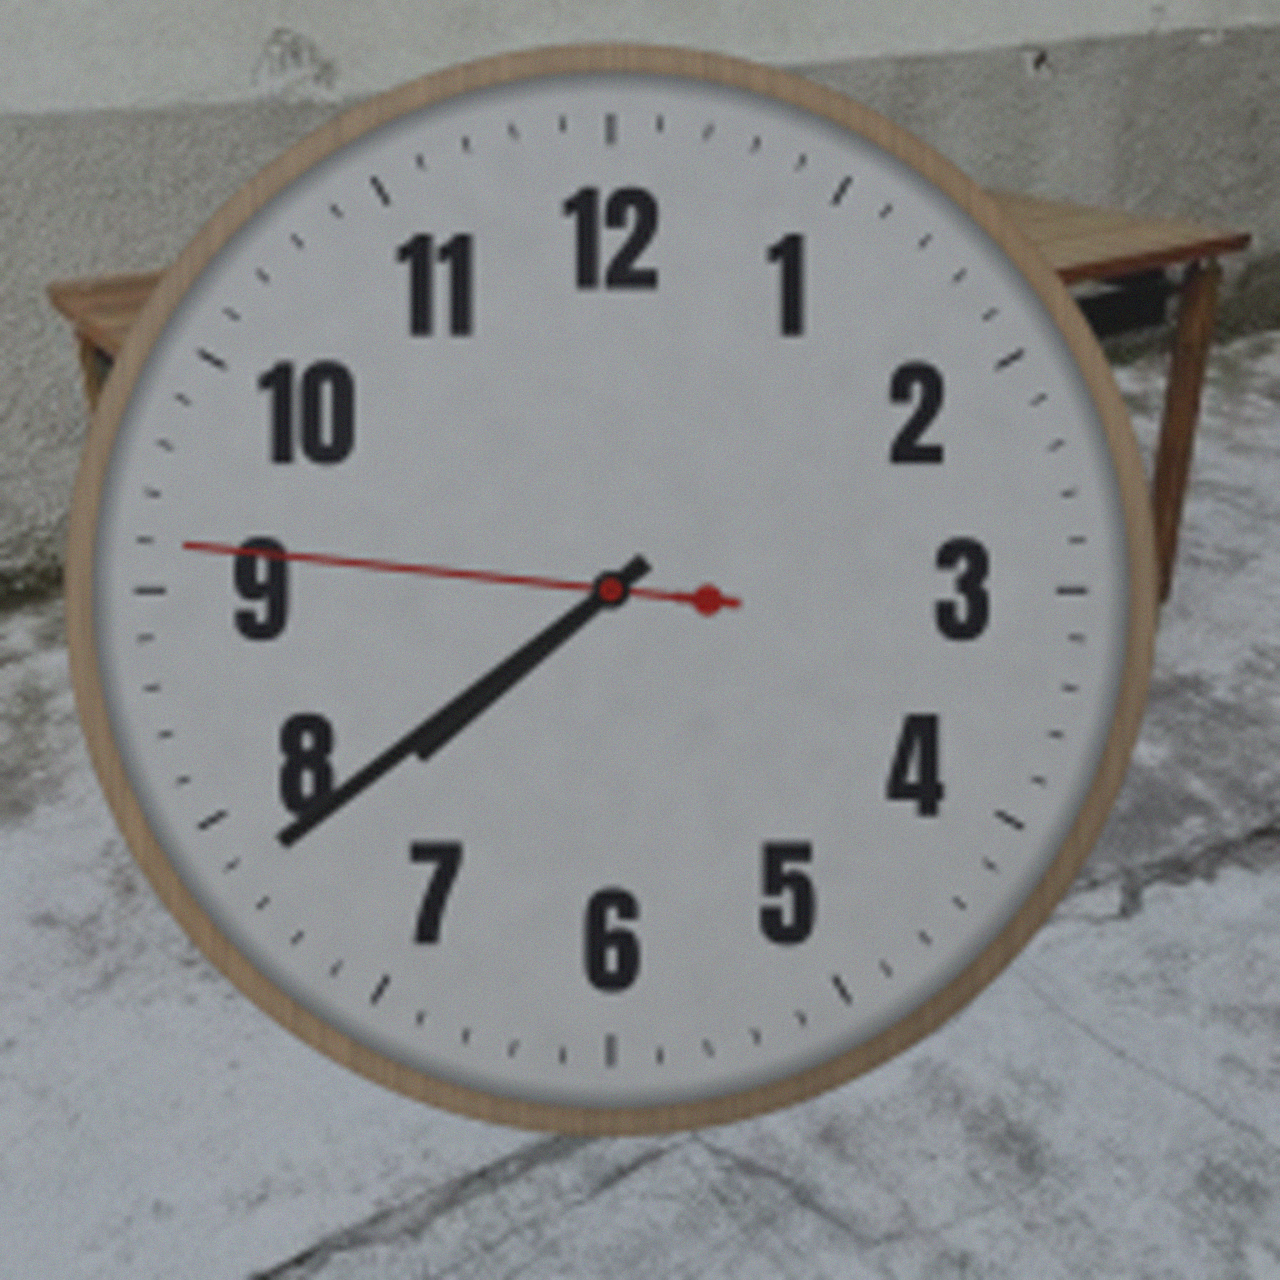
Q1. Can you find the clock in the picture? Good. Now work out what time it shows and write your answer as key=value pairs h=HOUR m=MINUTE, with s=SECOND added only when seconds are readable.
h=7 m=38 s=46
